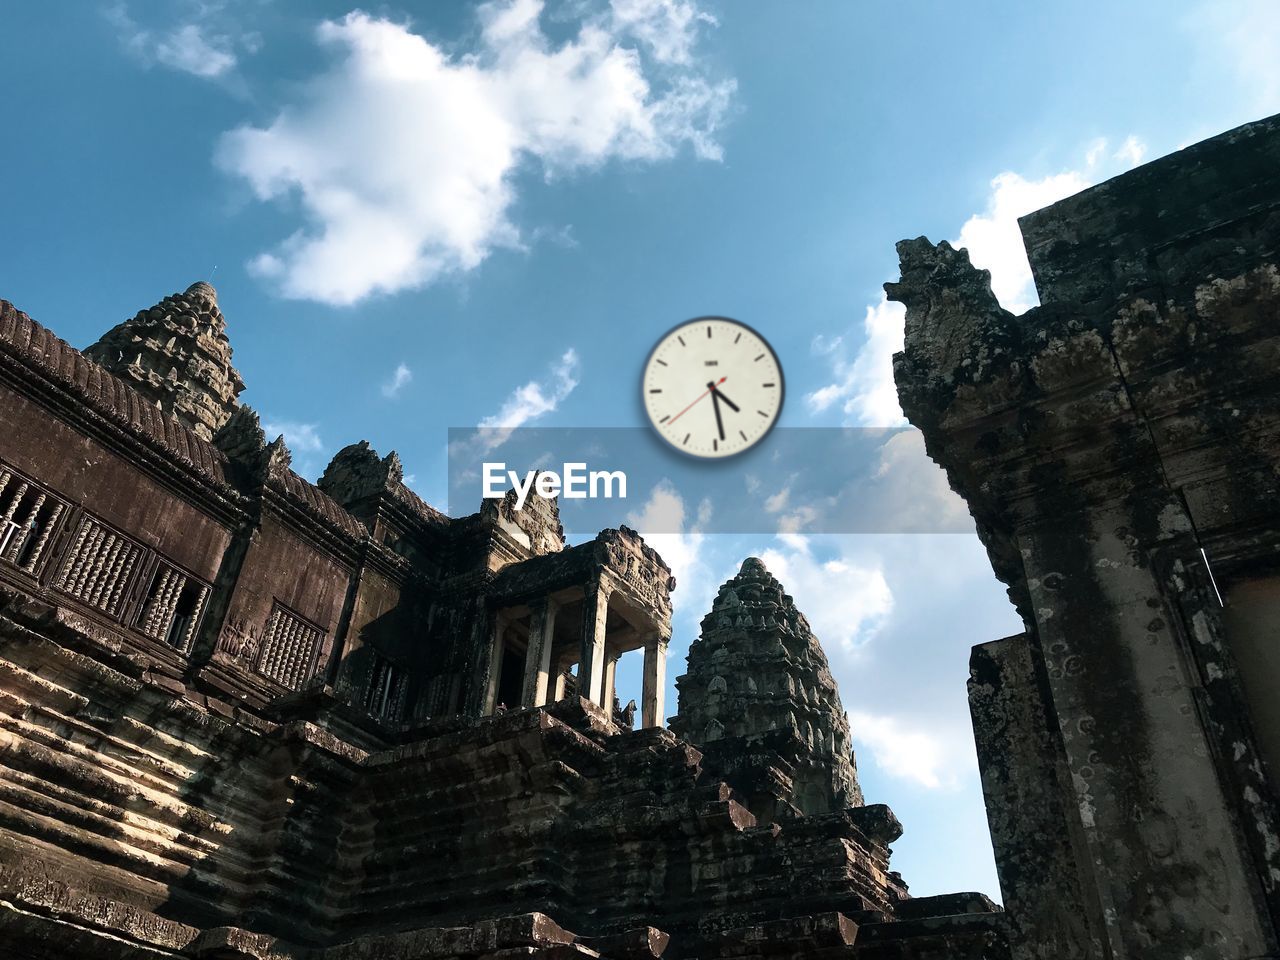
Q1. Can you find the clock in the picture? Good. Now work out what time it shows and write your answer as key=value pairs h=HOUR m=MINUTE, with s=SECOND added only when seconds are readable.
h=4 m=28 s=39
